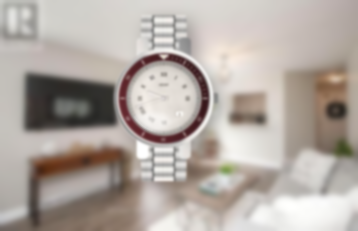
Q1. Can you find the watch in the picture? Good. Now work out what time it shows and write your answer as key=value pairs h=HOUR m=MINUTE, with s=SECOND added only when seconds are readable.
h=9 m=42
